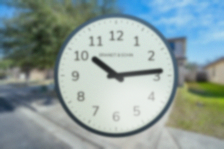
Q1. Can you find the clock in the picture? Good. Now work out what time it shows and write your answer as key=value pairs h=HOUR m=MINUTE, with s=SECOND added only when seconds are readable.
h=10 m=14
